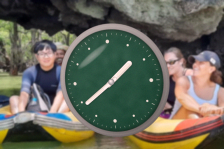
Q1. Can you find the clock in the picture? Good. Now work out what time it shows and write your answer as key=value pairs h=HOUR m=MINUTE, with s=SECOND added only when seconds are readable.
h=1 m=39
